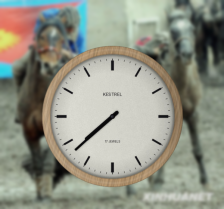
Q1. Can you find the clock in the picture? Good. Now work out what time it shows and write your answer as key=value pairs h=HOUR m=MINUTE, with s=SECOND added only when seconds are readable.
h=7 m=38
